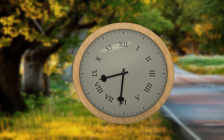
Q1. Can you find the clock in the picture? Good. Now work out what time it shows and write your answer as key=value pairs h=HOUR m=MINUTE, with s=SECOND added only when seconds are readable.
h=8 m=31
